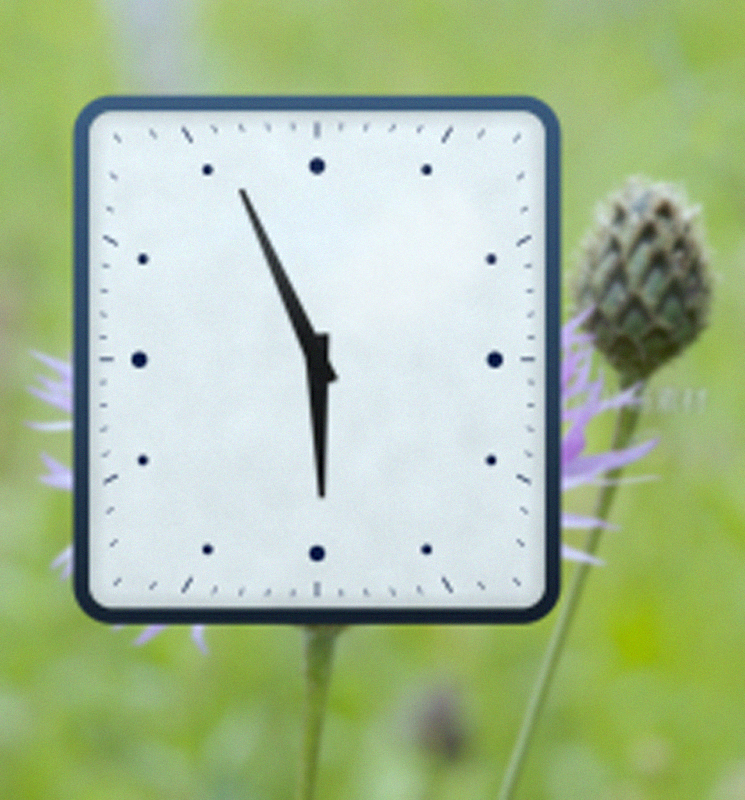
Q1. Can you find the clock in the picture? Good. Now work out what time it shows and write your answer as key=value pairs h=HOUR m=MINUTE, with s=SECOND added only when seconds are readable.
h=5 m=56
